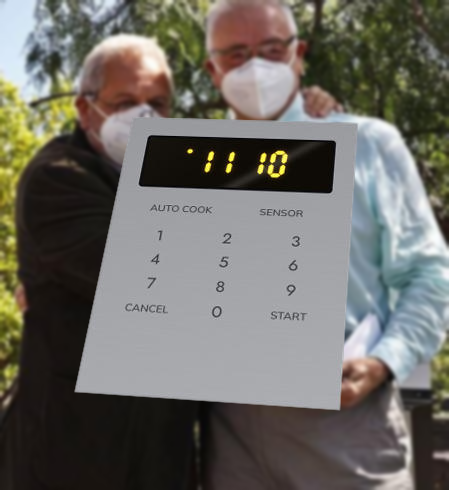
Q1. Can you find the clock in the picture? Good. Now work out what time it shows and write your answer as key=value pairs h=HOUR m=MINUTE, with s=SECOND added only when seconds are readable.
h=11 m=10
